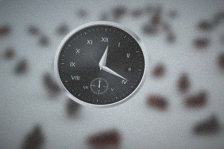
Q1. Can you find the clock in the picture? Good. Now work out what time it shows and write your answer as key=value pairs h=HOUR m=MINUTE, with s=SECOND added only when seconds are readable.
h=12 m=19
